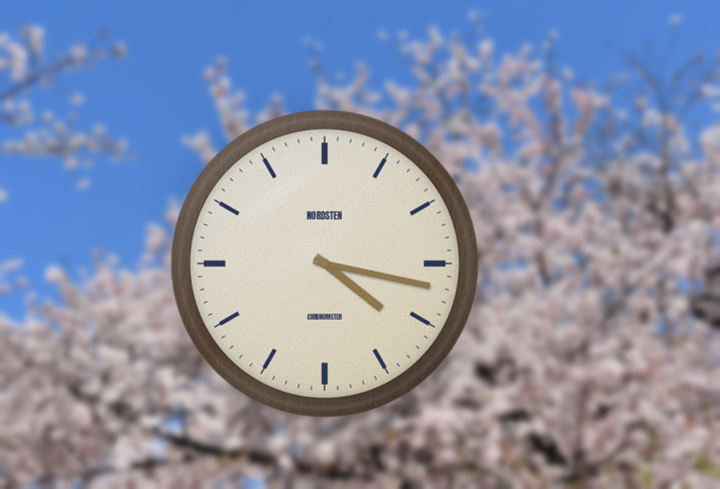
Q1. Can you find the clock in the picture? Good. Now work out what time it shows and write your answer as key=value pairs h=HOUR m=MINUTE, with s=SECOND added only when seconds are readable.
h=4 m=17
